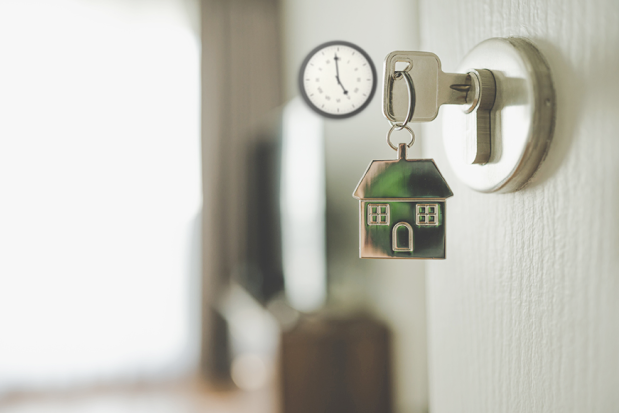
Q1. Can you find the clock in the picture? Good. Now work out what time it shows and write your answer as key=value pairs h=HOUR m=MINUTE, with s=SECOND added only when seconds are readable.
h=4 m=59
